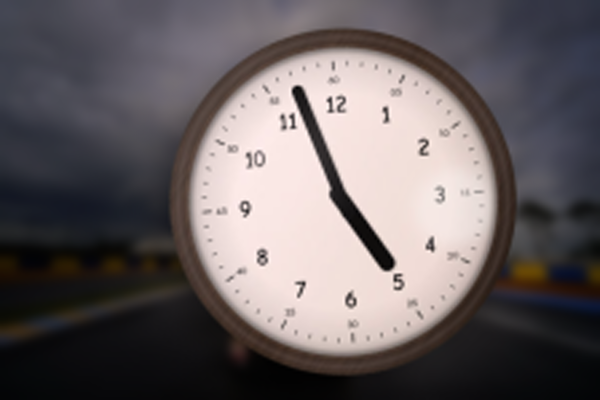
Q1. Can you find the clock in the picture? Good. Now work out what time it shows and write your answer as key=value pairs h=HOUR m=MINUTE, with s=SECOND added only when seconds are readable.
h=4 m=57
